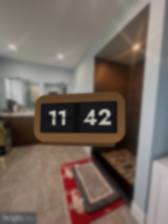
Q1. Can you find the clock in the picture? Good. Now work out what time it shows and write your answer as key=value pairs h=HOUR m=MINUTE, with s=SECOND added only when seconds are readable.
h=11 m=42
